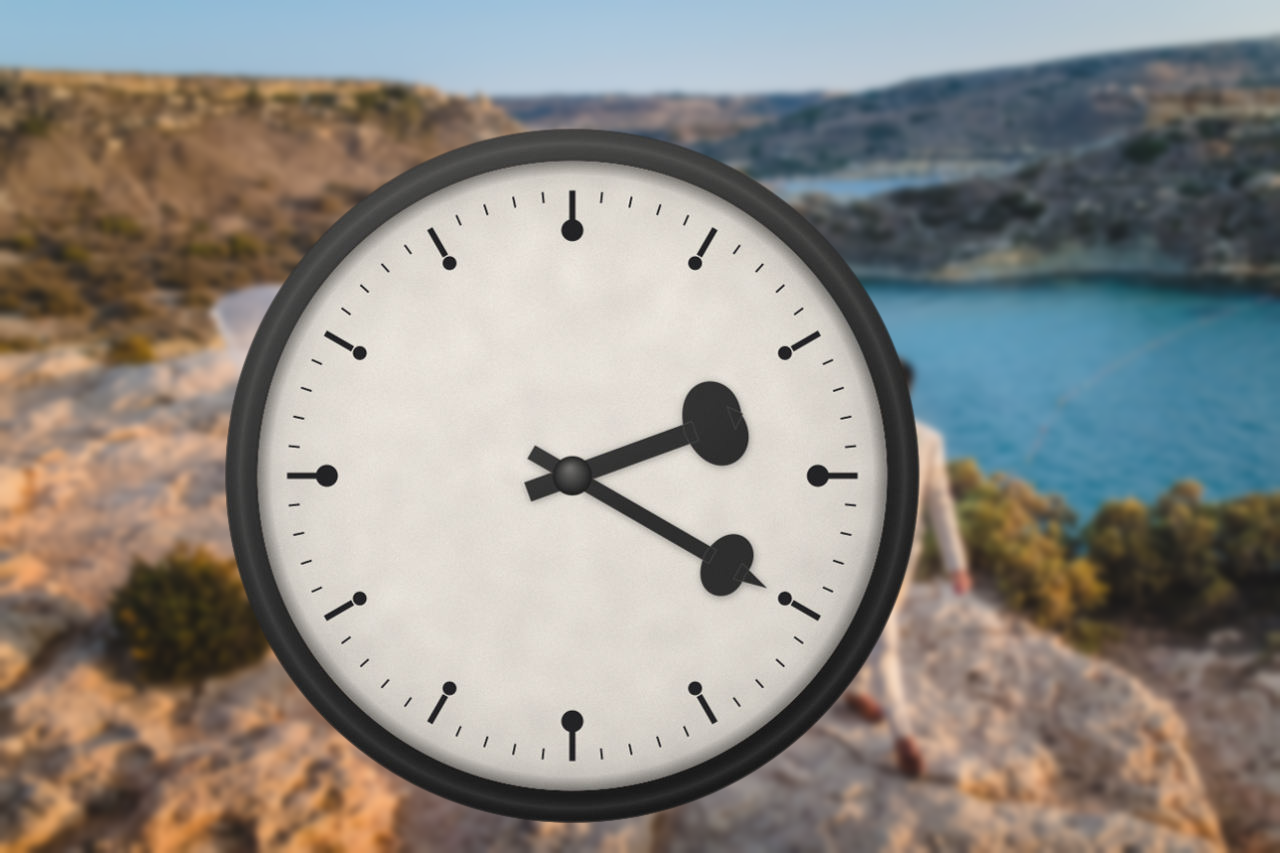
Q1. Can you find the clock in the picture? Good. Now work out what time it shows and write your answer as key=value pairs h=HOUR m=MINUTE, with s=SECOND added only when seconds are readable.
h=2 m=20
